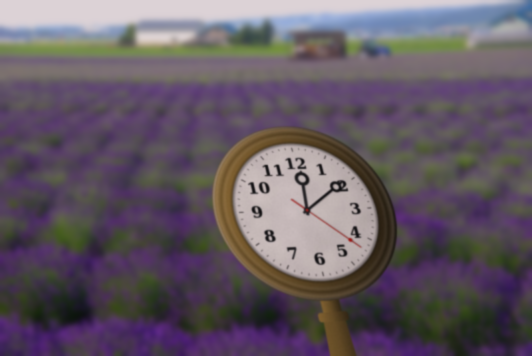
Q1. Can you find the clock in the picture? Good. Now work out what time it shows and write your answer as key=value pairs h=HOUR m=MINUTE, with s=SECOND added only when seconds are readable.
h=12 m=9 s=22
